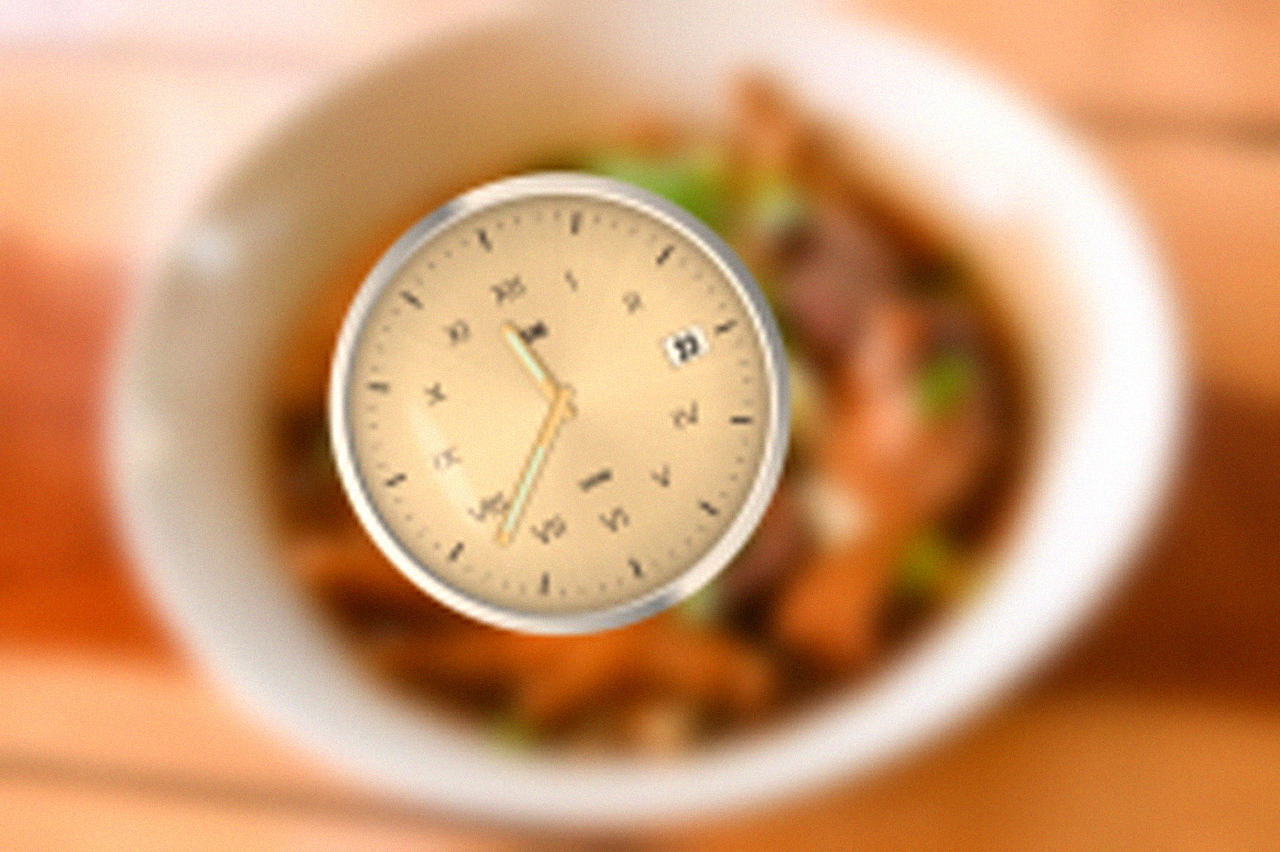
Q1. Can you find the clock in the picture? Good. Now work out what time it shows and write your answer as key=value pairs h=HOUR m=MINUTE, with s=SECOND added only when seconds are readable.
h=11 m=38
